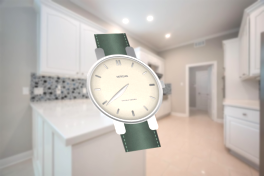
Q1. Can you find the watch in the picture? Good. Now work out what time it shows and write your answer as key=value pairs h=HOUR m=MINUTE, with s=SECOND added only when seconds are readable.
h=7 m=39
